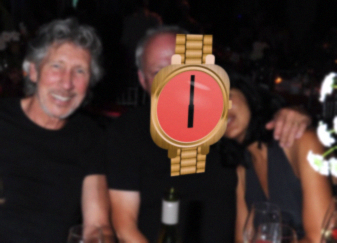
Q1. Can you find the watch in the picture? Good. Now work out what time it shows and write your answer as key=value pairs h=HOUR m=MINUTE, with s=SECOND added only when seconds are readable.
h=6 m=0
